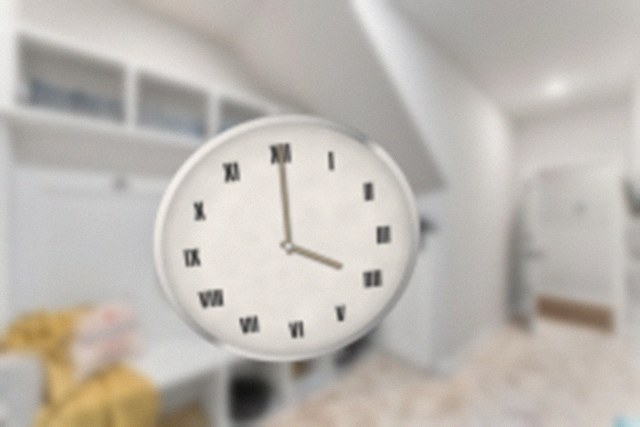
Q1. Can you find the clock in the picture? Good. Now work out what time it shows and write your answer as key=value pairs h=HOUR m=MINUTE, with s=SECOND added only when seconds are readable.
h=4 m=0
